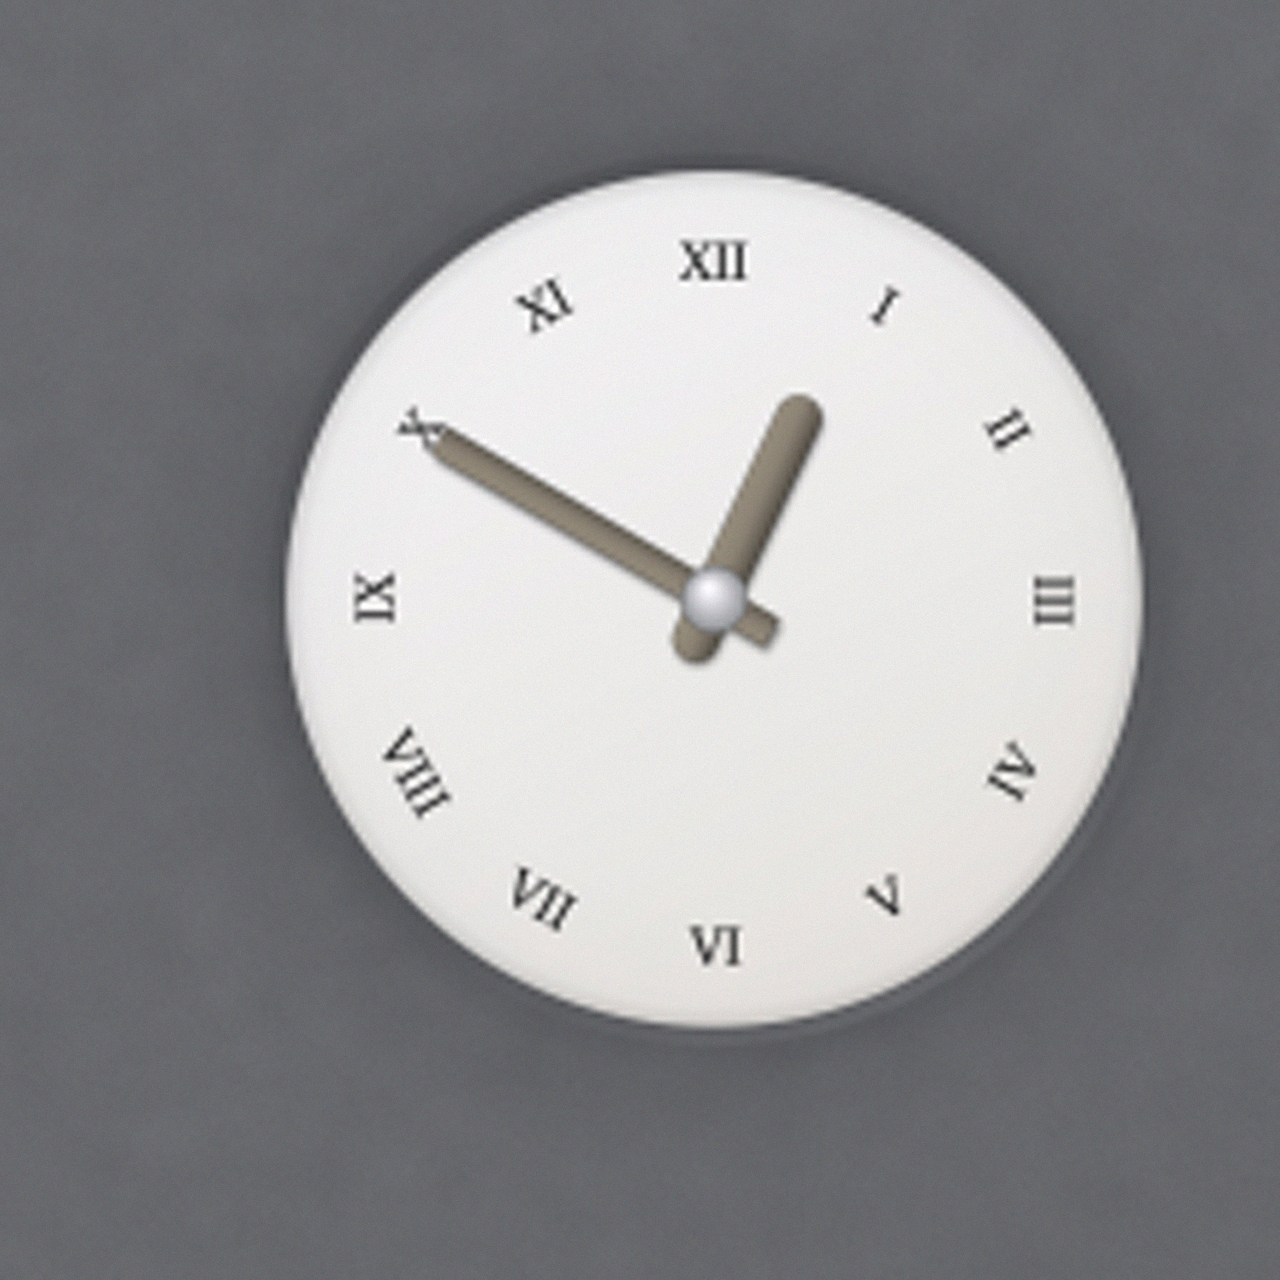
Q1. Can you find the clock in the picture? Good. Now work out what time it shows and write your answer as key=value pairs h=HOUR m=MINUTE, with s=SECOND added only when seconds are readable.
h=12 m=50
